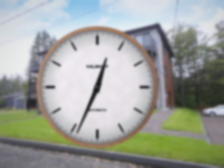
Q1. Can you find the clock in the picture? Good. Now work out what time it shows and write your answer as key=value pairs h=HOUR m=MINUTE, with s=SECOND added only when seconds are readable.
h=12 m=34
